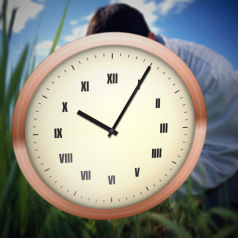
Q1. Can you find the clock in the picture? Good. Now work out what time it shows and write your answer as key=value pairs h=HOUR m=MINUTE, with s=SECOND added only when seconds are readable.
h=10 m=5
